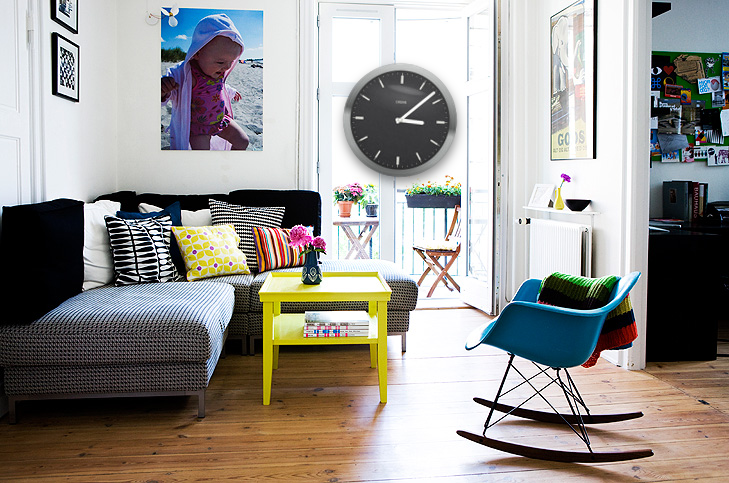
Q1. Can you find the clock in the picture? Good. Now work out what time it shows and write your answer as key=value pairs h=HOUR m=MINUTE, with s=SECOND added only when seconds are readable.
h=3 m=8
